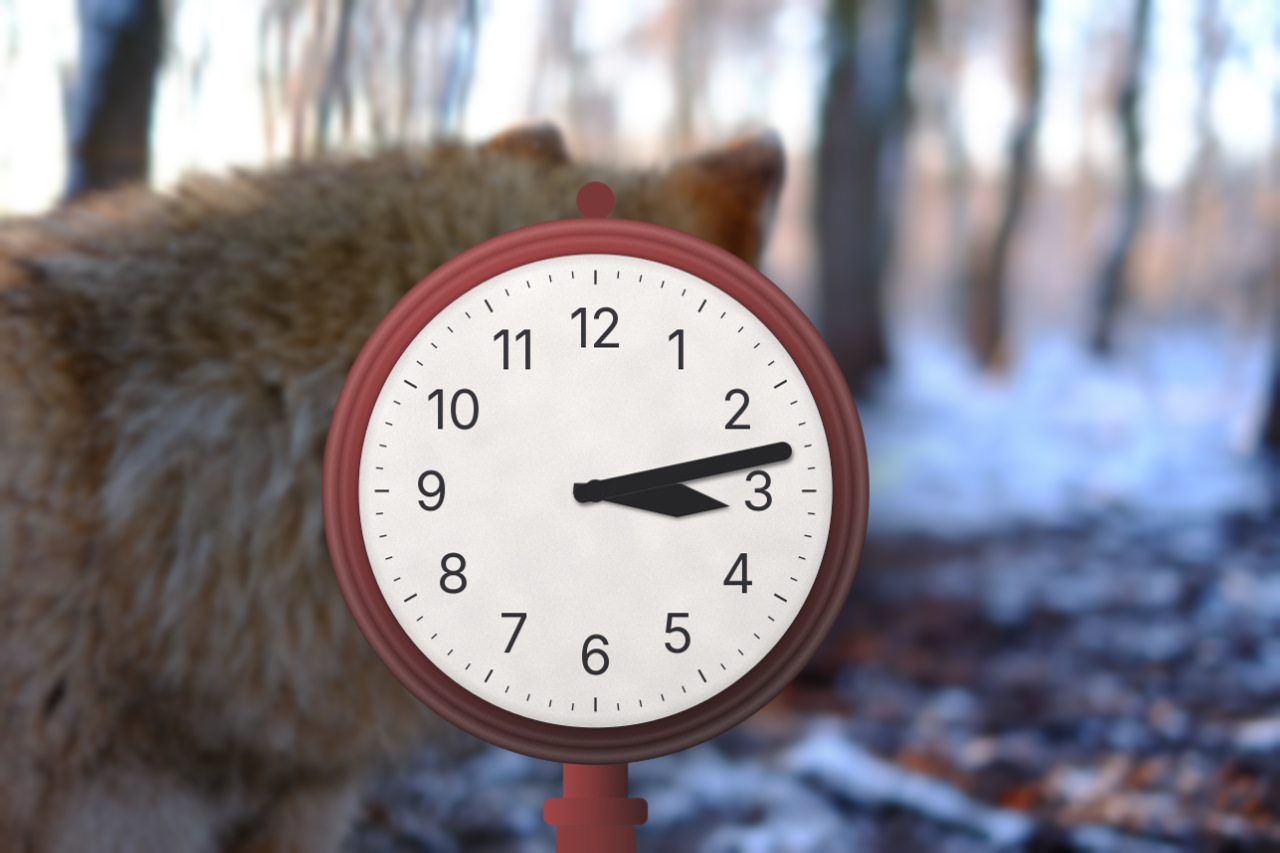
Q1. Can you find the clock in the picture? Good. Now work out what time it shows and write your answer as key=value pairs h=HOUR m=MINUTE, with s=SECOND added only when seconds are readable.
h=3 m=13
